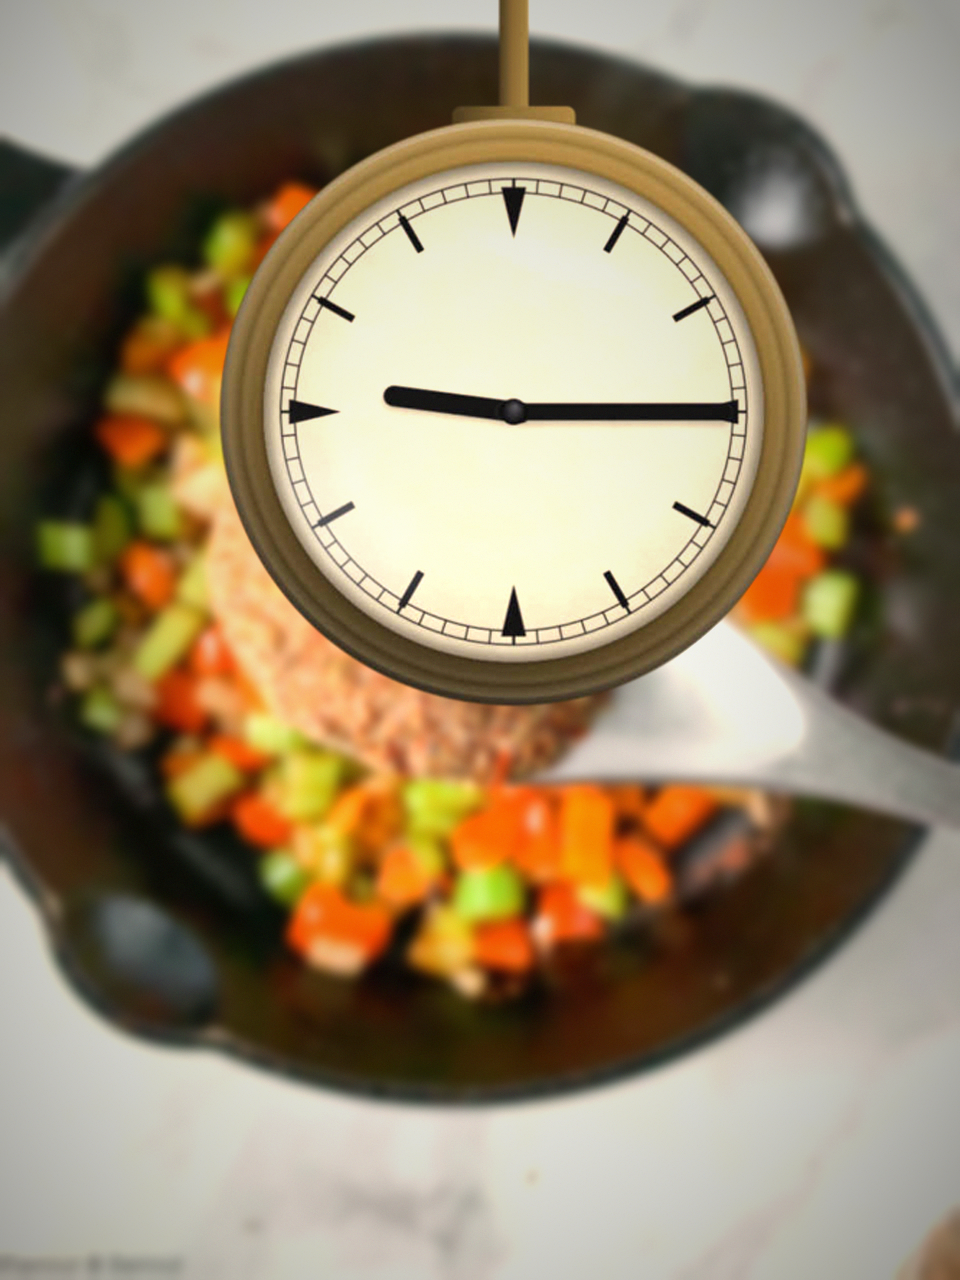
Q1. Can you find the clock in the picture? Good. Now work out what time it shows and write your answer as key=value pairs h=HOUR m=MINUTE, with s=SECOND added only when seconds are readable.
h=9 m=15
